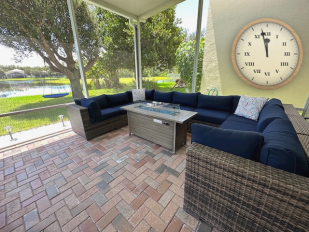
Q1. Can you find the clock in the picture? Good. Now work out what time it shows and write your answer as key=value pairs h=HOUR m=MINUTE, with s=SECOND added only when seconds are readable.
h=11 m=58
